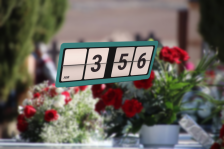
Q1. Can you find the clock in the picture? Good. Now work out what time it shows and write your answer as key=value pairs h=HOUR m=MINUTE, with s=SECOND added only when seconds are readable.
h=3 m=56
